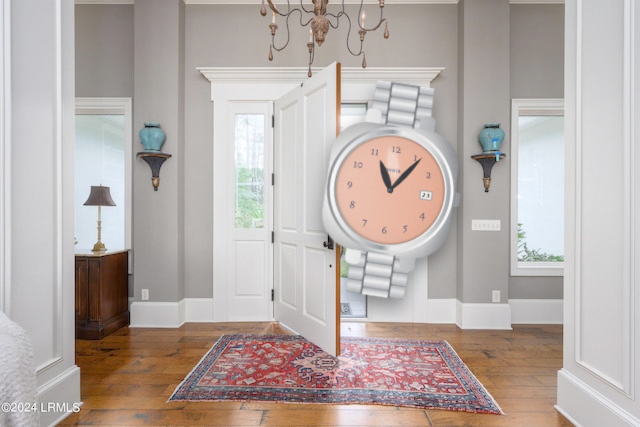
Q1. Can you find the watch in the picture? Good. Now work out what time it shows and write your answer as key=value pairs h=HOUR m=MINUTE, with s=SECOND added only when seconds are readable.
h=11 m=6
